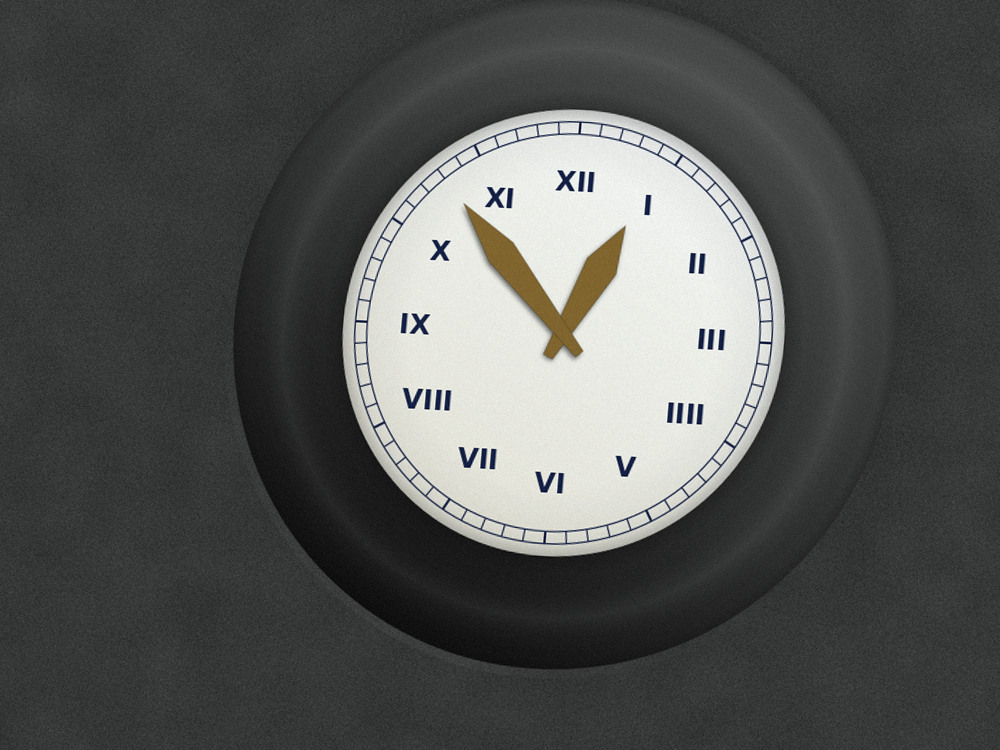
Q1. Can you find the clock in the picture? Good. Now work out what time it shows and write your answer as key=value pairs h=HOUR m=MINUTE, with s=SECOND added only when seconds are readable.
h=12 m=53
